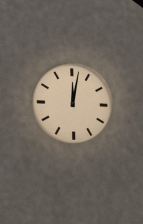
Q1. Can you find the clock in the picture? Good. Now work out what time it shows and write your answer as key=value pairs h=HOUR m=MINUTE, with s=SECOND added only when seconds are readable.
h=12 m=2
